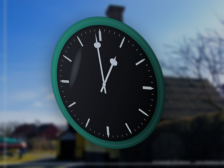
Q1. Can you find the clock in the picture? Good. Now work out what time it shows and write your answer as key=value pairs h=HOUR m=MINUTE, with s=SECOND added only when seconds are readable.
h=12 m=59
